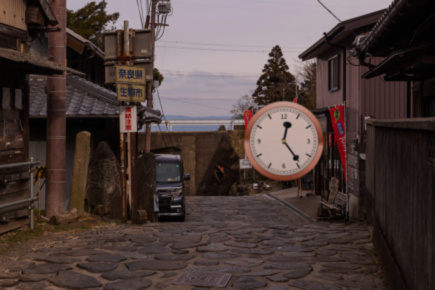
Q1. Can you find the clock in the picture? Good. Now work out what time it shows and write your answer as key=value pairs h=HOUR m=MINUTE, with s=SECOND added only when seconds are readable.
h=12 m=24
